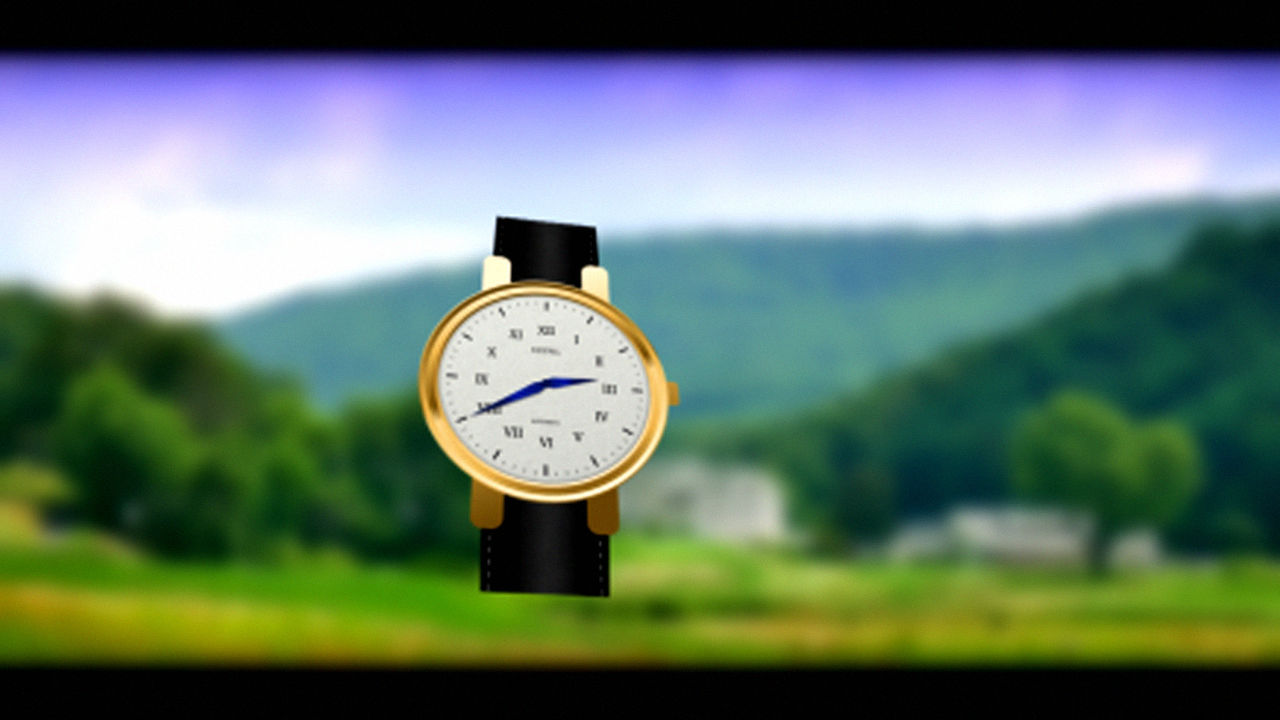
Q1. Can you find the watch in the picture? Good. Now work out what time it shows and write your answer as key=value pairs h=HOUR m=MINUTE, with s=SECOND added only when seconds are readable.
h=2 m=40
